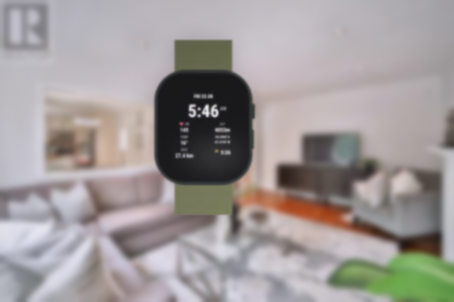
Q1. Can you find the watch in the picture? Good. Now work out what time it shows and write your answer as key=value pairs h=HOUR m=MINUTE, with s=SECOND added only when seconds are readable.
h=5 m=46
